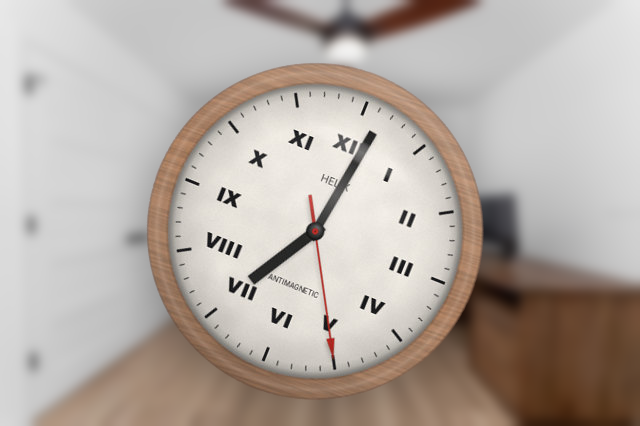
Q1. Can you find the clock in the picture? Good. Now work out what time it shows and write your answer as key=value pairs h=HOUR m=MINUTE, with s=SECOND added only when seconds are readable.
h=7 m=1 s=25
